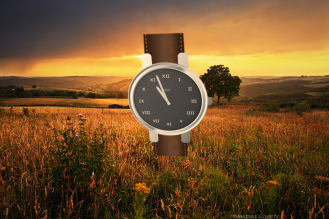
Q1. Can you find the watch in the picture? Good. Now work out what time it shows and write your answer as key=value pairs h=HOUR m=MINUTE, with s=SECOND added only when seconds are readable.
h=10 m=57
